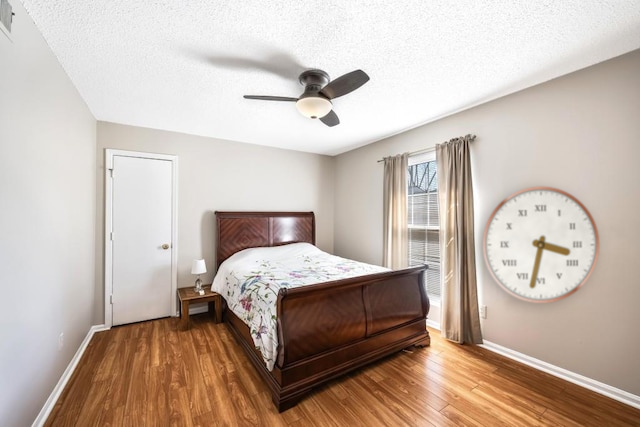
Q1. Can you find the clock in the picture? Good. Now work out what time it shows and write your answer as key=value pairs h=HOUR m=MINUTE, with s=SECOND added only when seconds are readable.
h=3 m=32
